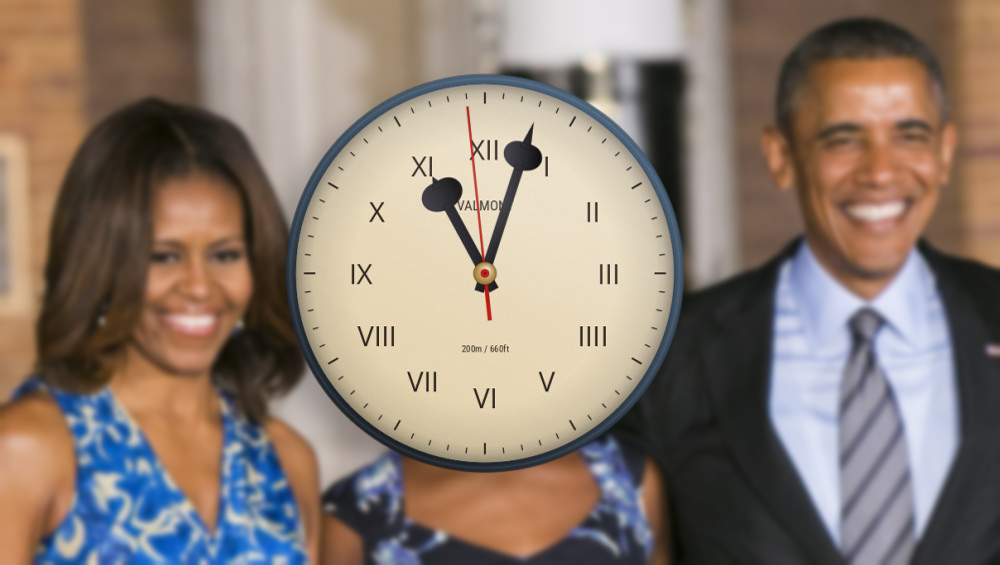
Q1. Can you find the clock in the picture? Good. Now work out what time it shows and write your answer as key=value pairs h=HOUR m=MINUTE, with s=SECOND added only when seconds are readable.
h=11 m=2 s=59
